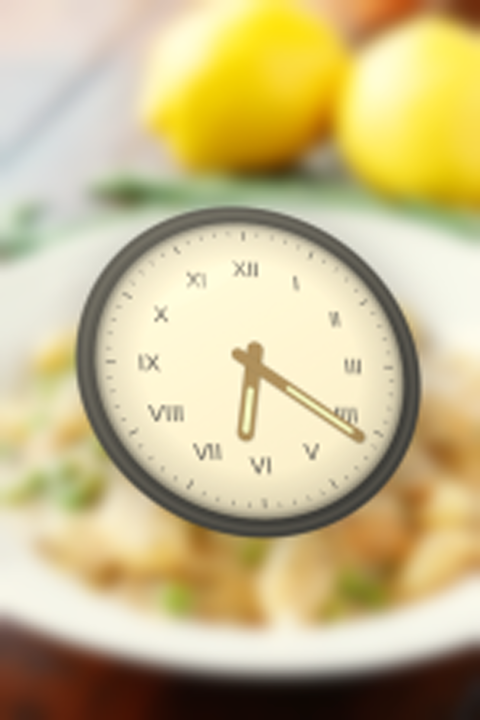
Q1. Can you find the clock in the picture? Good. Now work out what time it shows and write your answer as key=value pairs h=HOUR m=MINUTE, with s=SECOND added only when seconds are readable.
h=6 m=21
